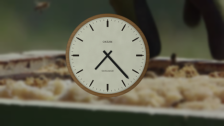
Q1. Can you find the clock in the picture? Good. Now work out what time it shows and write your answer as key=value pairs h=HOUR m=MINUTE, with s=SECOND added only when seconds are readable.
h=7 m=23
